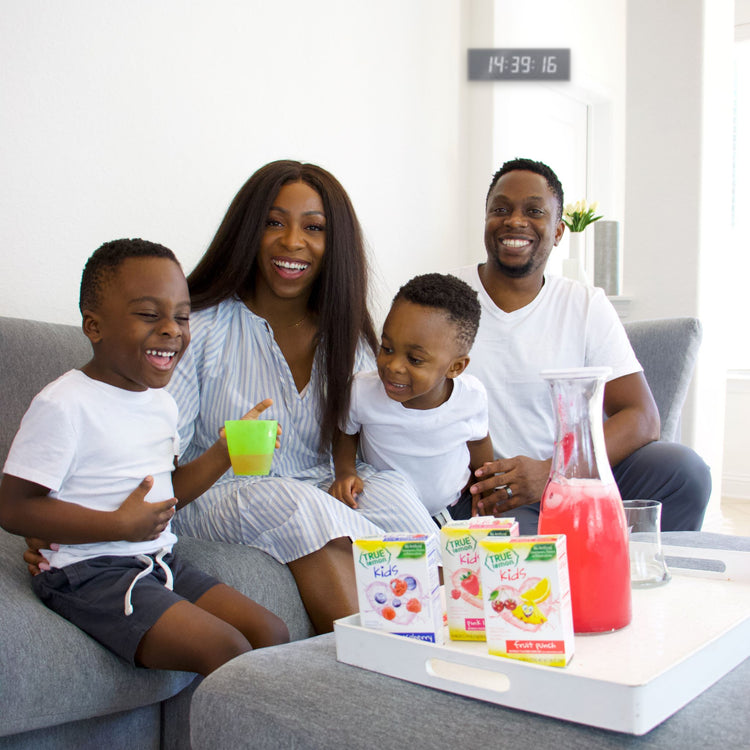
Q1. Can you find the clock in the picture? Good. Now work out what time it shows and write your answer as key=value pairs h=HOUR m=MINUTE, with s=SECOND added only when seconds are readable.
h=14 m=39 s=16
